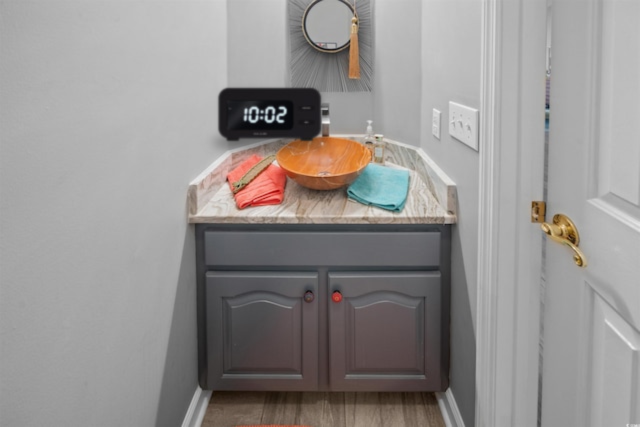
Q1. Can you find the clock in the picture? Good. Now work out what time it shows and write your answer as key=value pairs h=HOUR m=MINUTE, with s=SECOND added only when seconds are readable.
h=10 m=2
